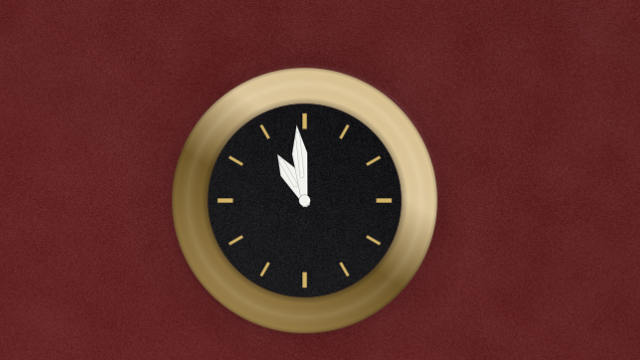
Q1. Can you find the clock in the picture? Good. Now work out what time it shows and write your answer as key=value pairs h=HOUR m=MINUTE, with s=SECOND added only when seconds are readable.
h=10 m=59
